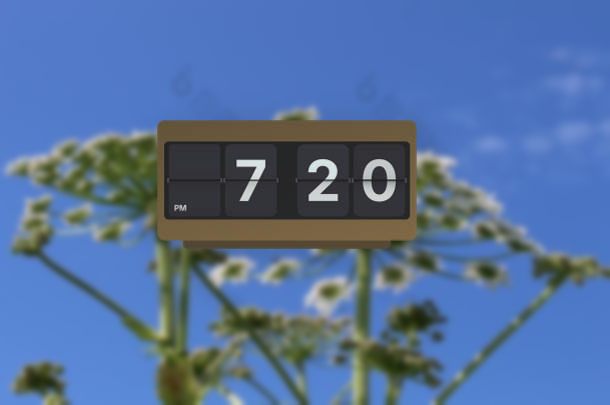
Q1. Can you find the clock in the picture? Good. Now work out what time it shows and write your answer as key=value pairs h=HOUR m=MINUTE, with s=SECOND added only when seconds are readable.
h=7 m=20
